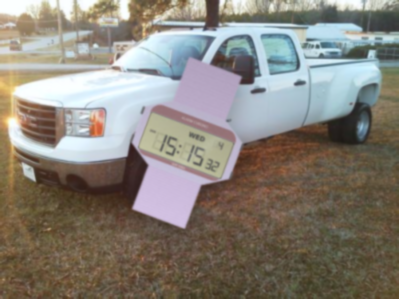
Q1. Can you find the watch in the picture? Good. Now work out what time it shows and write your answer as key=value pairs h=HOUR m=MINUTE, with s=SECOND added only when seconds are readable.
h=15 m=15
